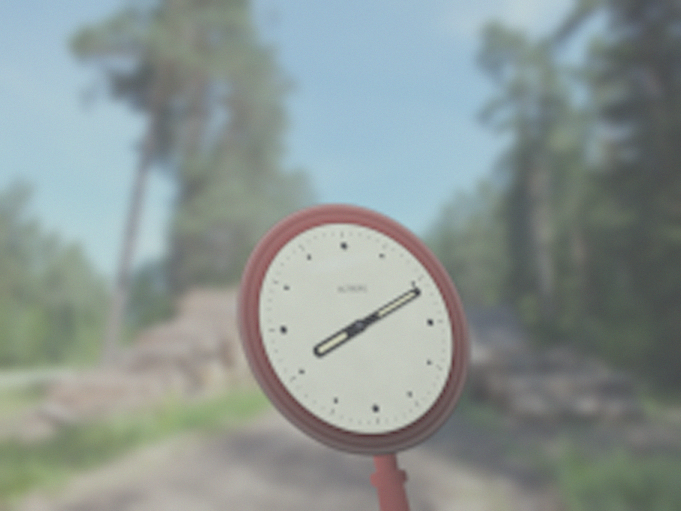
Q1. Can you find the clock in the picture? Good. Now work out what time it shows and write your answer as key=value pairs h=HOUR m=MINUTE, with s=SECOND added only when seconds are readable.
h=8 m=11
